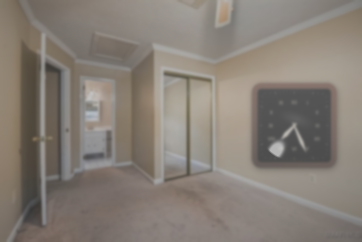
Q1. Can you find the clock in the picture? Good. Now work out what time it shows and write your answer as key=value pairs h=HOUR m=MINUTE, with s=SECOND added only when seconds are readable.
h=7 m=26
